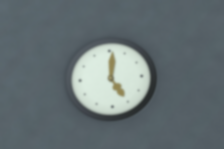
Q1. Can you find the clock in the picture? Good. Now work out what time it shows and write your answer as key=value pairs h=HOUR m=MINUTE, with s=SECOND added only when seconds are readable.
h=5 m=1
